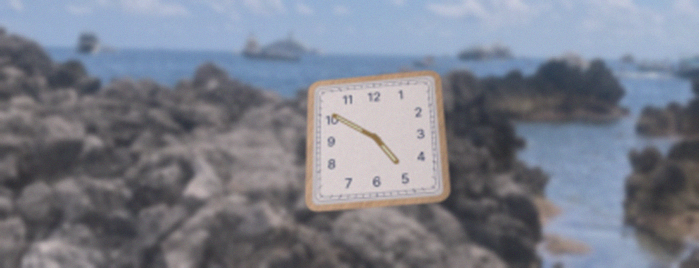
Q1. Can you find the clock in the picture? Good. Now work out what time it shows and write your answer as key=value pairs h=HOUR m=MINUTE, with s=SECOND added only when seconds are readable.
h=4 m=51
